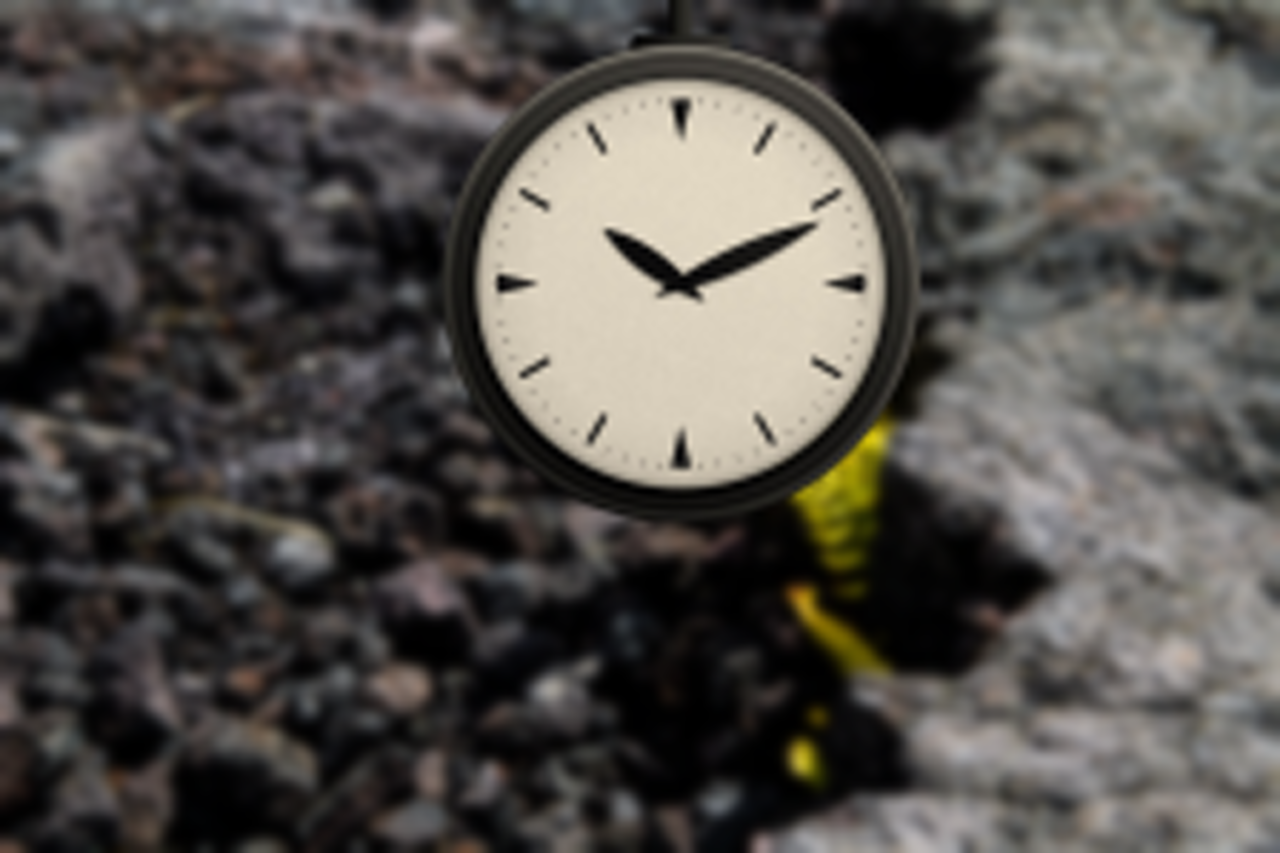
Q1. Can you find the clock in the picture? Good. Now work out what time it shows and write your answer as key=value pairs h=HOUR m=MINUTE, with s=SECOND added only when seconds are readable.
h=10 m=11
